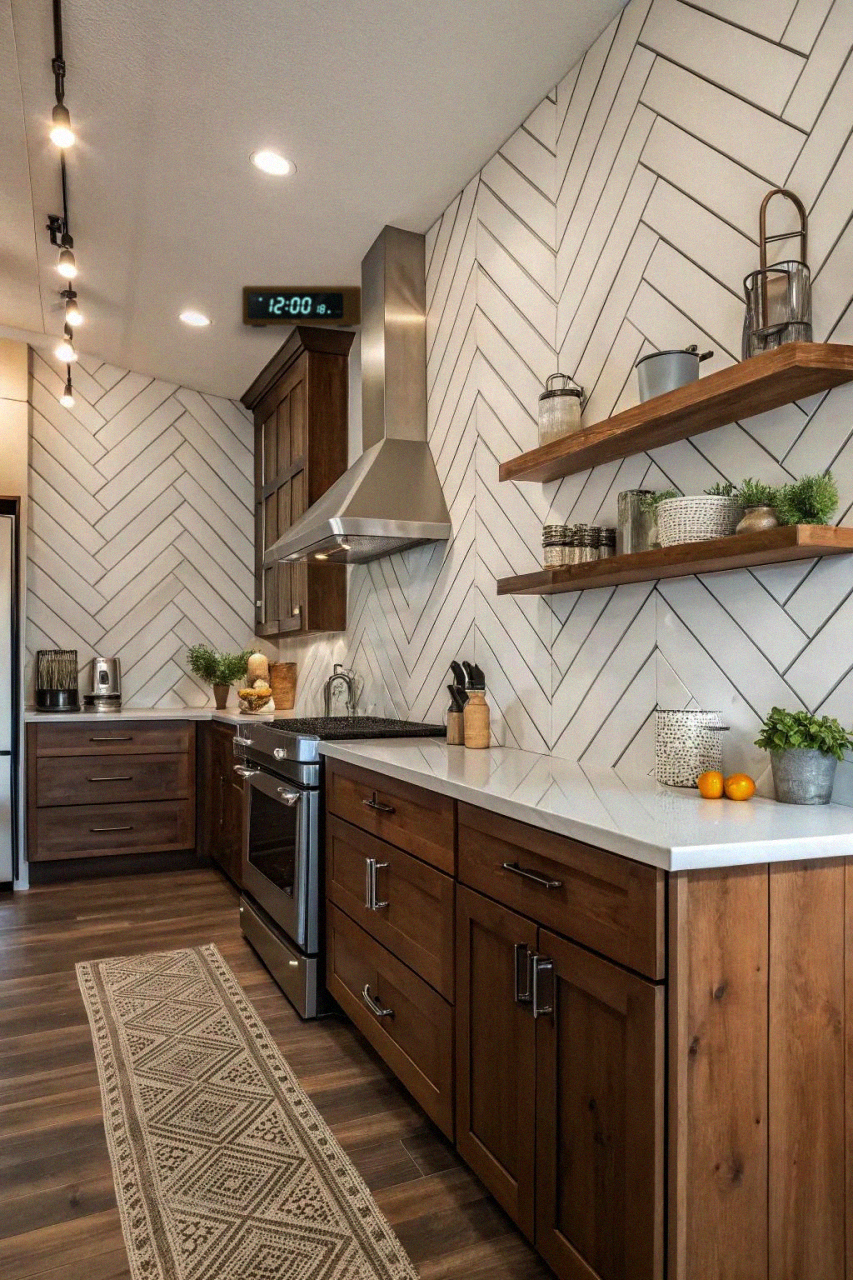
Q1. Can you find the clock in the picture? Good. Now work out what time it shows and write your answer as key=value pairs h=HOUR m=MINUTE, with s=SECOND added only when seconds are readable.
h=12 m=0
